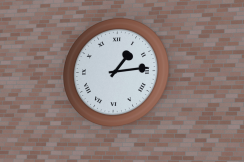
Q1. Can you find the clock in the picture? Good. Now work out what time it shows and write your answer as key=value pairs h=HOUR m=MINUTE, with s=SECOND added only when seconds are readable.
h=1 m=14
